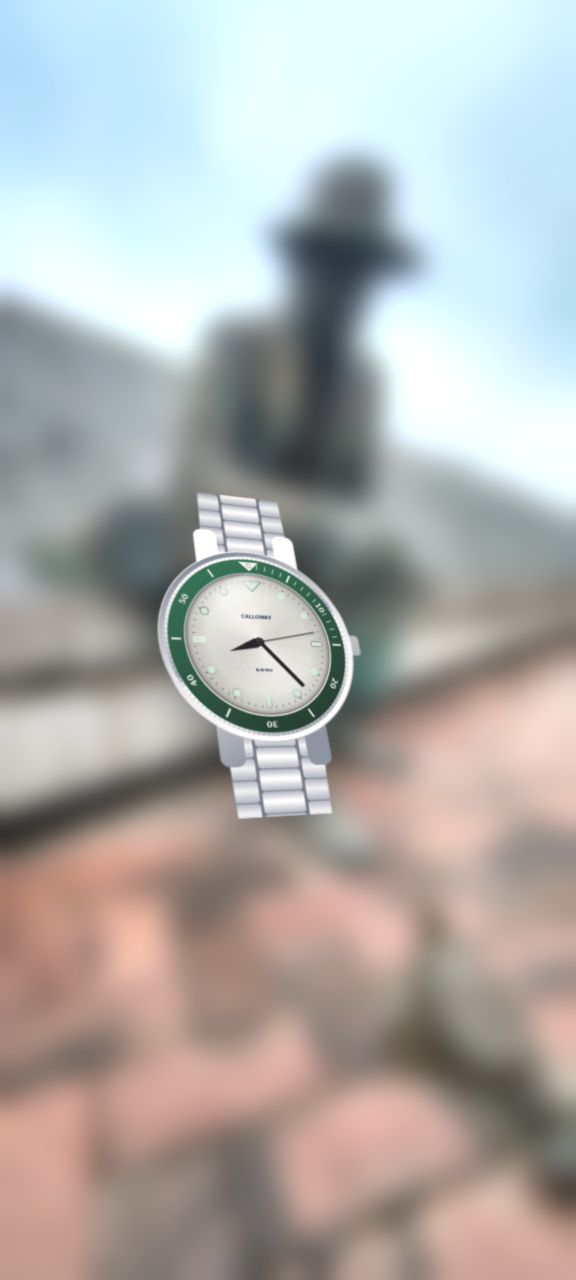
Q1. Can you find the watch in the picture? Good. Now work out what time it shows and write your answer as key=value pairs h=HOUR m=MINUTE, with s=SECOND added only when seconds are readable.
h=8 m=23 s=13
